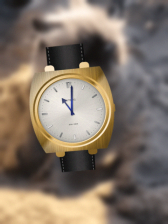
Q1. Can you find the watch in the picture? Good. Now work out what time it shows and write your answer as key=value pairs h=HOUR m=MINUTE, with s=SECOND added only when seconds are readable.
h=11 m=1
